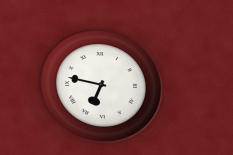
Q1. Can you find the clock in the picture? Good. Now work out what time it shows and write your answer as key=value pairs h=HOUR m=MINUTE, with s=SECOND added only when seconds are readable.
h=6 m=47
